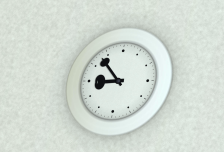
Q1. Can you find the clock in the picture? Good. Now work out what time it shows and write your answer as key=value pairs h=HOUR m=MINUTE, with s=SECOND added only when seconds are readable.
h=8 m=53
